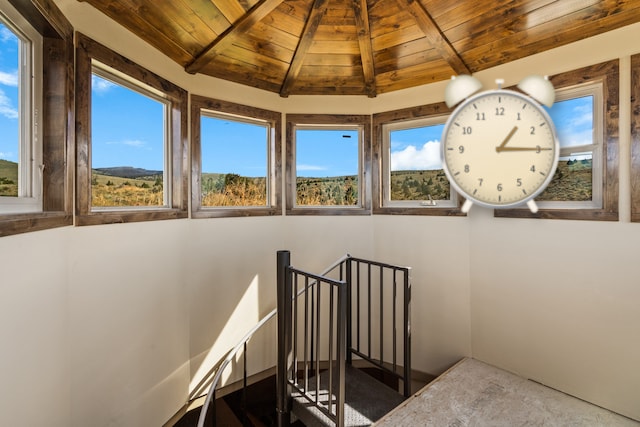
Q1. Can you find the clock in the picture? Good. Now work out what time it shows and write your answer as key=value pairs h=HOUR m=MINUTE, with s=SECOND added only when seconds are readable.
h=1 m=15
